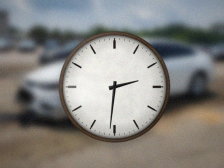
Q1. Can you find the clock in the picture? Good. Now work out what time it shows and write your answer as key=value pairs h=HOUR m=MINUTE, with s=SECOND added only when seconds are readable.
h=2 m=31
